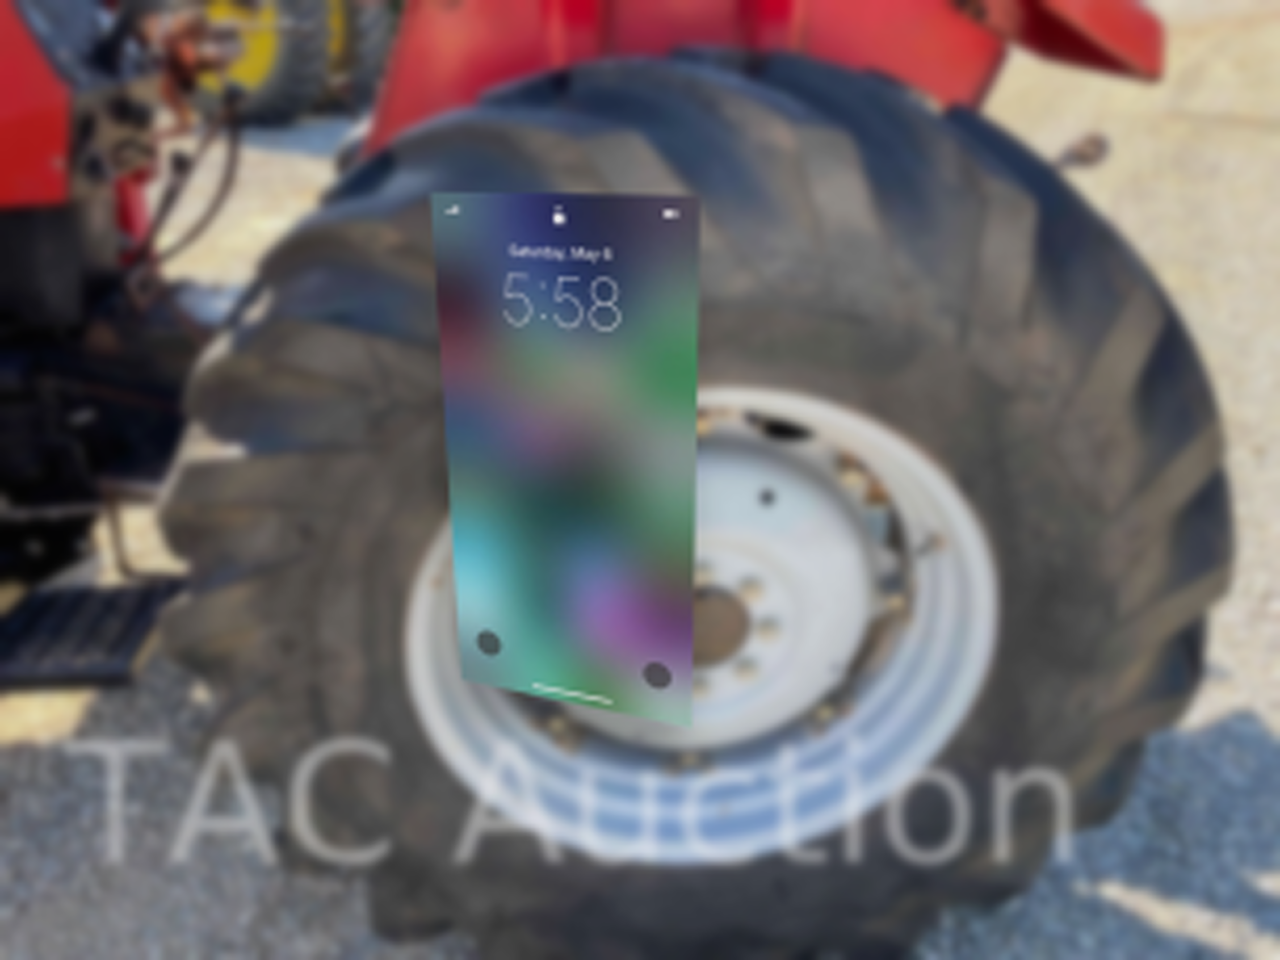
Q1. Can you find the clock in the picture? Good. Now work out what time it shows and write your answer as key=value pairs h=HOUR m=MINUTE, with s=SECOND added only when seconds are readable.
h=5 m=58
